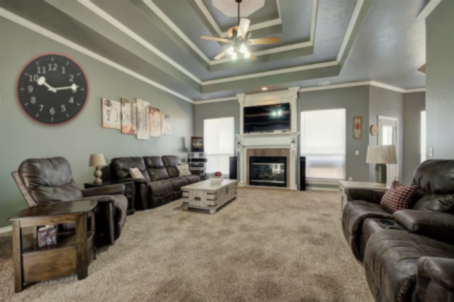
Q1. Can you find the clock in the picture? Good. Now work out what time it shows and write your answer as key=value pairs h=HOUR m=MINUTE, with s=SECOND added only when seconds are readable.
h=10 m=14
